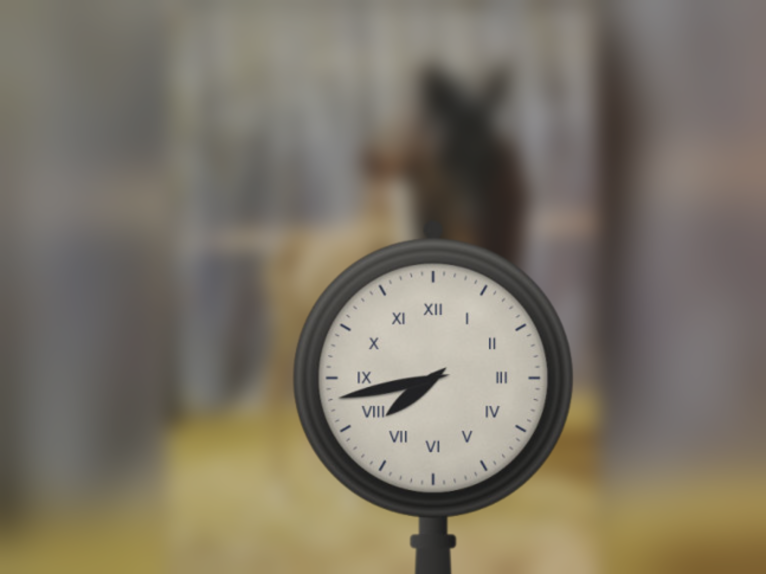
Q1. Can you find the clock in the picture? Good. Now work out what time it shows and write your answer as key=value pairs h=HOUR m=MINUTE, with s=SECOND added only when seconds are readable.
h=7 m=43
